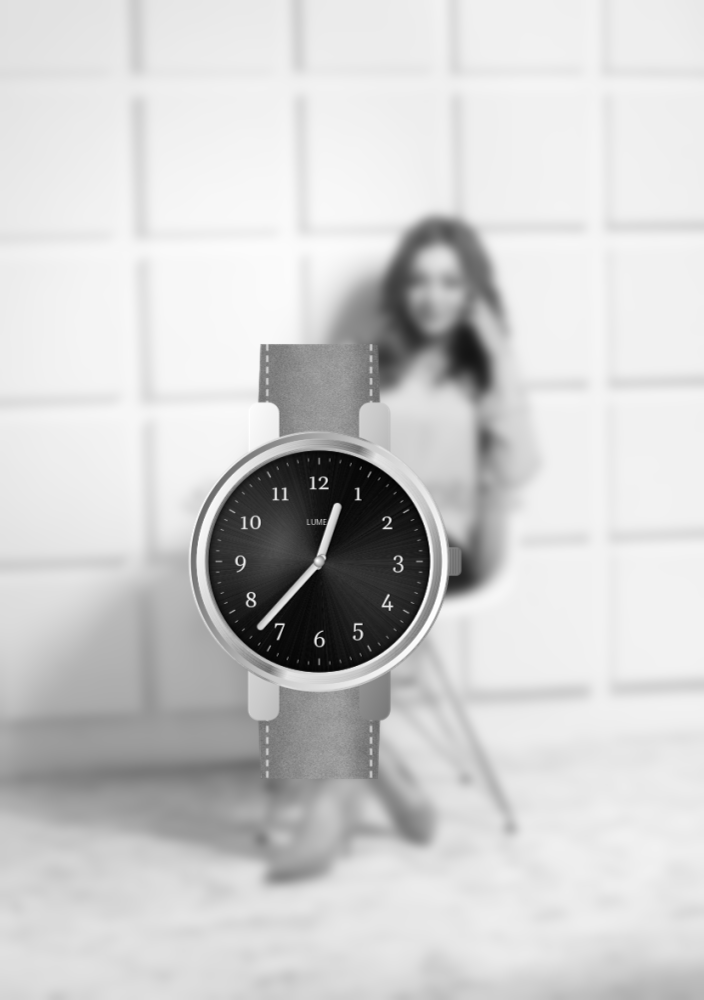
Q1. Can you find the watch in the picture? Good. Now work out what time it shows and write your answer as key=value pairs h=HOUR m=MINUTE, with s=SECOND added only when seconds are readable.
h=12 m=37
